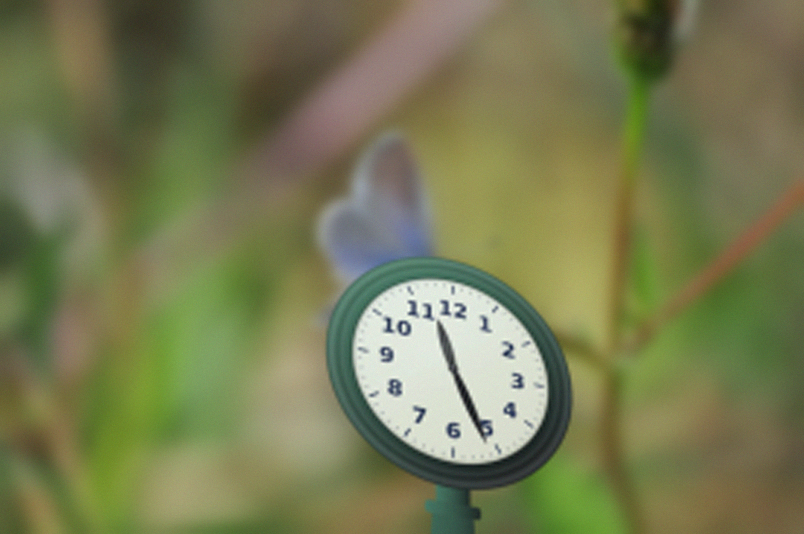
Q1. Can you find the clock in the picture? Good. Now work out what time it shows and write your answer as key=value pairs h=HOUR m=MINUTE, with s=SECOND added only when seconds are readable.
h=11 m=26
